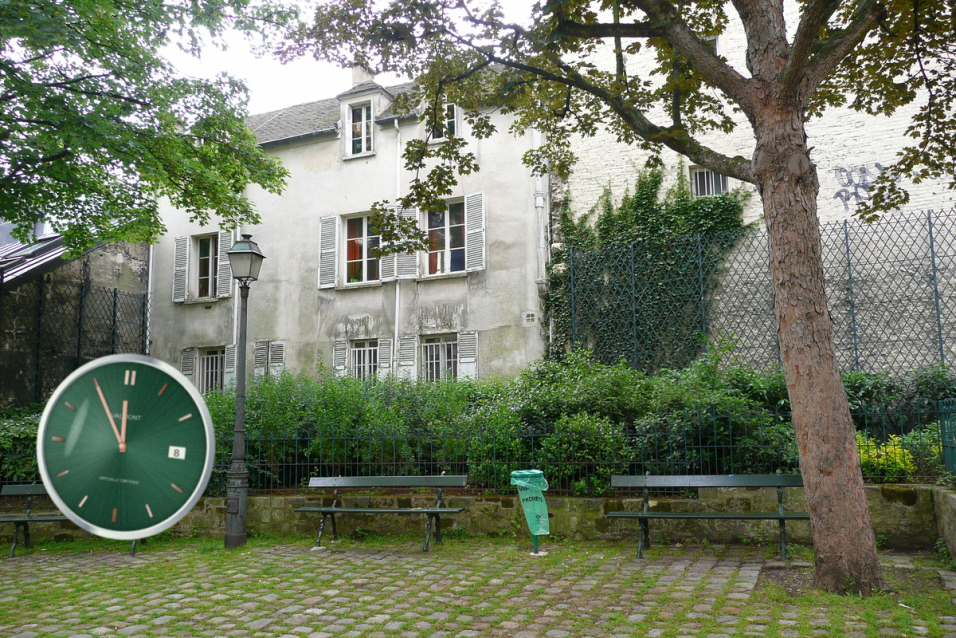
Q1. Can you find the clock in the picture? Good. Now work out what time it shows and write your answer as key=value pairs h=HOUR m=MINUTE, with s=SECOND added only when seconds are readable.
h=11 m=55
